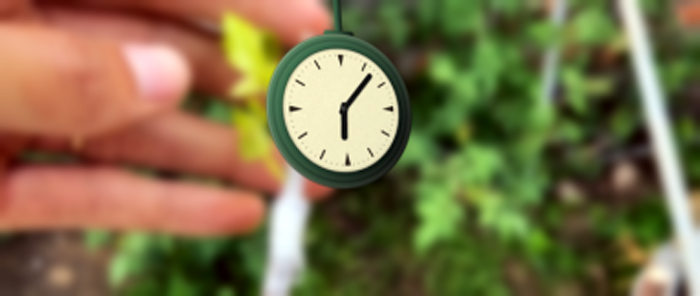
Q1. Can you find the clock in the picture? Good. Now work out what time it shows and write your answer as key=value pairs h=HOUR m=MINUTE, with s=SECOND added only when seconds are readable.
h=6 m=7
